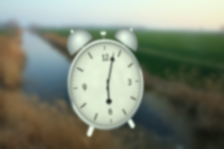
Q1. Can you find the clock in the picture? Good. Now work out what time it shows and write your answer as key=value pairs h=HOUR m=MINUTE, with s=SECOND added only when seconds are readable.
h=6 m=3
